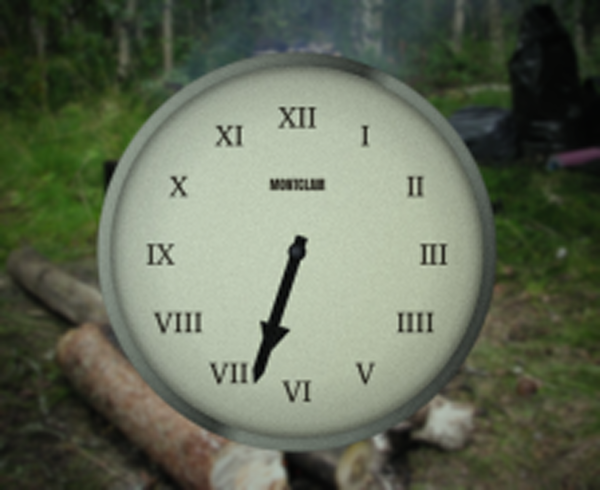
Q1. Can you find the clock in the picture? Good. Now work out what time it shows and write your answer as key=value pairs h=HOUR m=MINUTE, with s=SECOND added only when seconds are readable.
h=6 m=33
